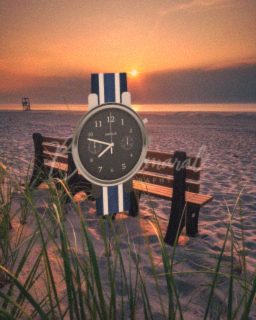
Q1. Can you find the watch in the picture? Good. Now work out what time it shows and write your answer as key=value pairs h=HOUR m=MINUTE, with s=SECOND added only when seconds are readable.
h=7 m=48
